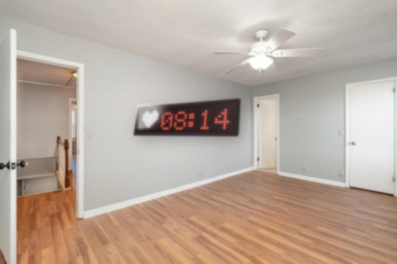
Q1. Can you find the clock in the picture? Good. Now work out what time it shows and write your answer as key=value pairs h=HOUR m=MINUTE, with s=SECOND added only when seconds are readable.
h=8 m=14
